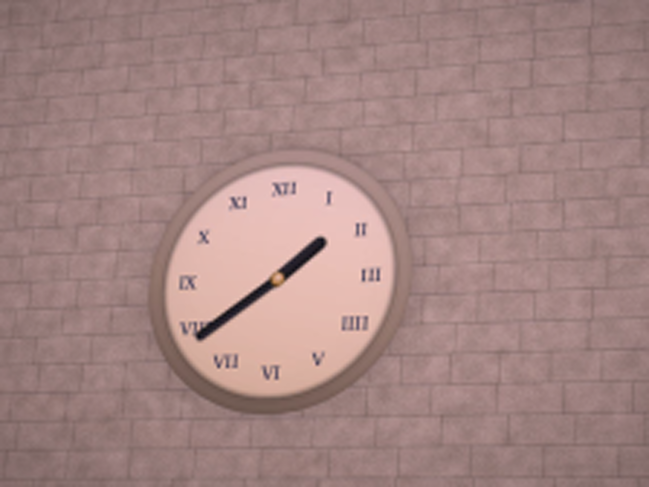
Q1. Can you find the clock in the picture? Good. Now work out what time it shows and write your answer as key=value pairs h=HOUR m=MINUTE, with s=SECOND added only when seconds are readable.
h=1 m=39
